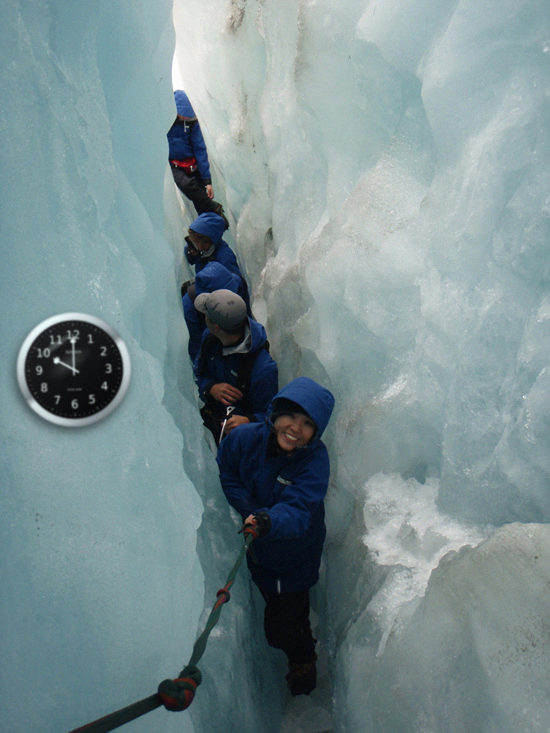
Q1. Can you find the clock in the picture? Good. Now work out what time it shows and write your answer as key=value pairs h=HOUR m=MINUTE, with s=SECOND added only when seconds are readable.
h=10 m=0
